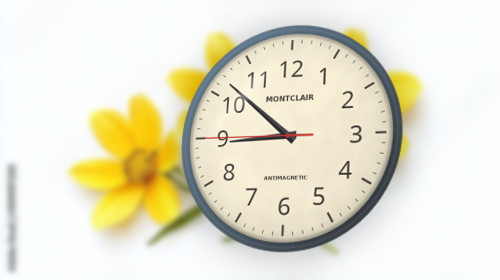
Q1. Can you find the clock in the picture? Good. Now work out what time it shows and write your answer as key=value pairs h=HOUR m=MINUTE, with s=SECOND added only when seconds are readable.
h=8 m=51 s=45
